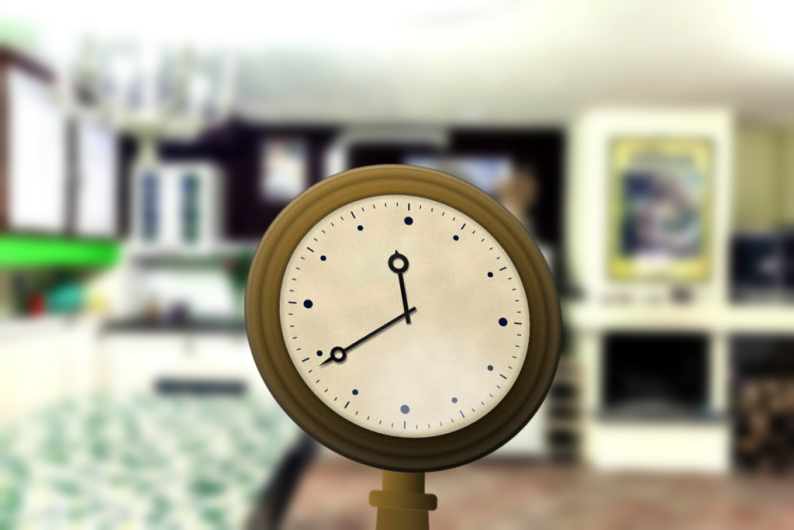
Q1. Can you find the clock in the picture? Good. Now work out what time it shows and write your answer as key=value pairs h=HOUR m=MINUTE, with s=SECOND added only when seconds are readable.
h=11 m=39
